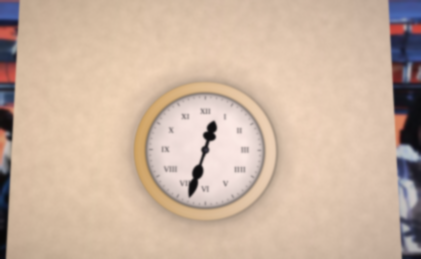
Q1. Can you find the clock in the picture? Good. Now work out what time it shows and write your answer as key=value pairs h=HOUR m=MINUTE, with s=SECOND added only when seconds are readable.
h=12 m=33
